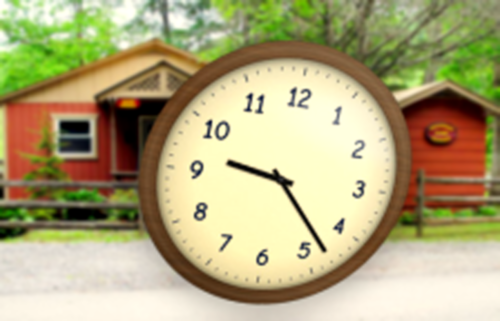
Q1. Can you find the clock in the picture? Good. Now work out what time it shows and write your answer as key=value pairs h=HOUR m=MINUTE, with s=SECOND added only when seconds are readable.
h=9 m=23
